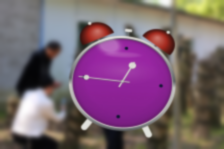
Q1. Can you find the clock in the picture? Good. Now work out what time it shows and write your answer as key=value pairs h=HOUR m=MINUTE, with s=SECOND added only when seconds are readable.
h=12 m=45
